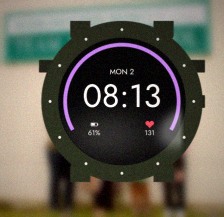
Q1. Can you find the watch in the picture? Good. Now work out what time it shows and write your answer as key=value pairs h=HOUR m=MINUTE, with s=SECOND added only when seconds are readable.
h=8 m=13
